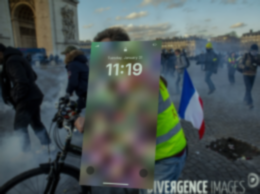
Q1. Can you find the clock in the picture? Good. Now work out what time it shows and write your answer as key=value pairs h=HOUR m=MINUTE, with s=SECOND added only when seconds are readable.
h=11 m=19
